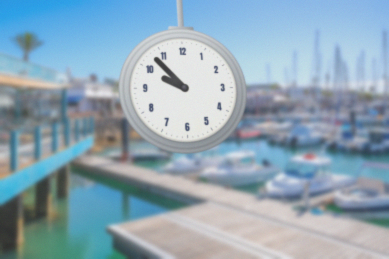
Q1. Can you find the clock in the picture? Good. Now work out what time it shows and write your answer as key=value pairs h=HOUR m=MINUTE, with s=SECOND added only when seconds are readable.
h=9 m=53
